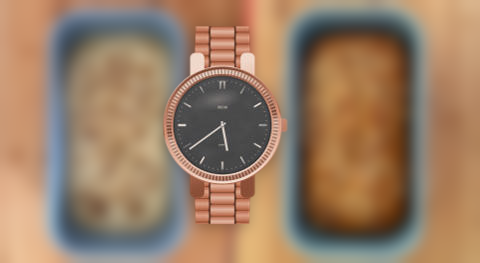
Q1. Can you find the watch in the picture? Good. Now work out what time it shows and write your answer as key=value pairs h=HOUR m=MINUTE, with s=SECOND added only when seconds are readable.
h=5 m=39
